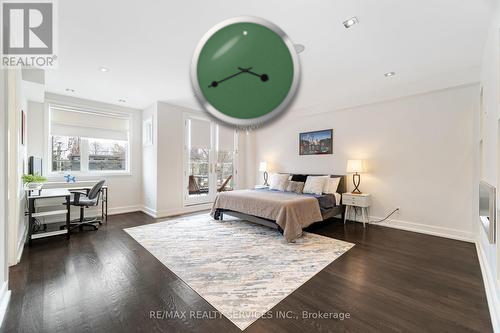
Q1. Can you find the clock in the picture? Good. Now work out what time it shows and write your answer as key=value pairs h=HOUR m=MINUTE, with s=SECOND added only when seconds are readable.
h=3 m=41
